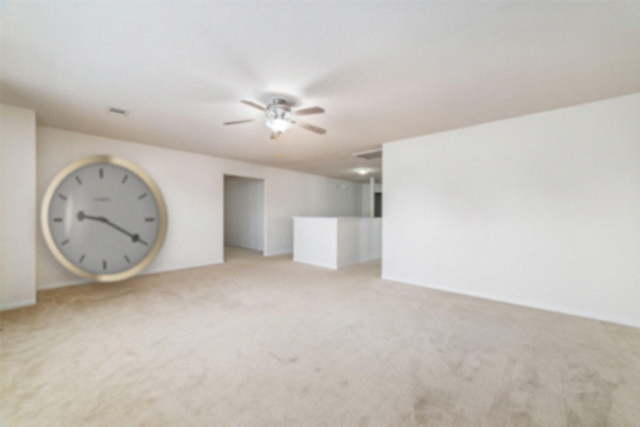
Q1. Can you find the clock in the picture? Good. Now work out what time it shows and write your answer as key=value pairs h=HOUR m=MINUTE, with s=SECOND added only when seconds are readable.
h=9 m=20
